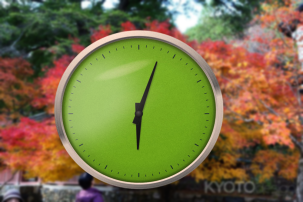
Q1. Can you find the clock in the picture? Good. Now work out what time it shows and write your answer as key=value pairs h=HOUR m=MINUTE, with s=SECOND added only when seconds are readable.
h=6 m=3
